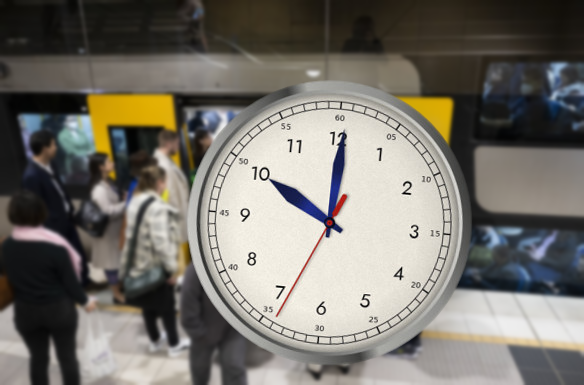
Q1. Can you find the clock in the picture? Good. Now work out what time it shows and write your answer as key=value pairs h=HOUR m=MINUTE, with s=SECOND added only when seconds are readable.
h=10 m=0 s=34
